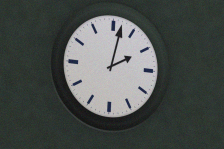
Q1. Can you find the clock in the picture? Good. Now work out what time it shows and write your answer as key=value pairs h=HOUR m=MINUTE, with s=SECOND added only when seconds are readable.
h=2 m=2
